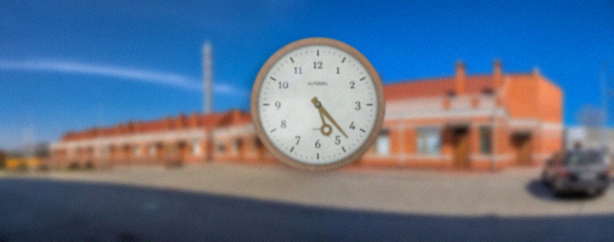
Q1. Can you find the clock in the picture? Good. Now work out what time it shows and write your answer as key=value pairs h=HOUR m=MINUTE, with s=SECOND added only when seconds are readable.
h=5 m=23
